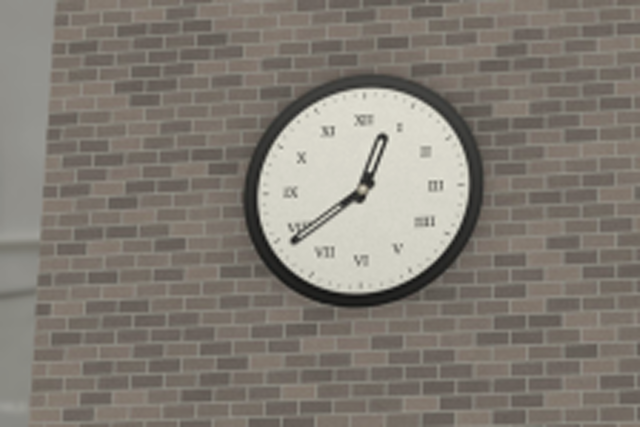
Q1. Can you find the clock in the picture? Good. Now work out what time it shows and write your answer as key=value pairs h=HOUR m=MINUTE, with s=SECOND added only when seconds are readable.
h=12 m=39
